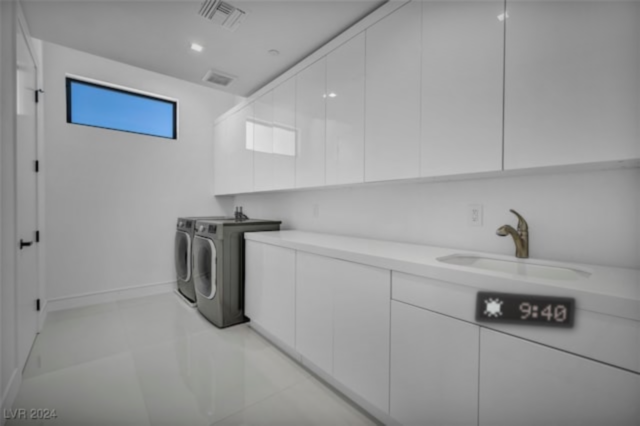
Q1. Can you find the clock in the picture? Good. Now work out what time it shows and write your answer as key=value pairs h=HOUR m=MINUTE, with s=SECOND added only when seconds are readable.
h=9 m=40
